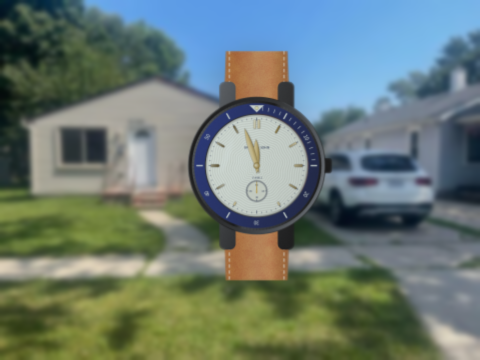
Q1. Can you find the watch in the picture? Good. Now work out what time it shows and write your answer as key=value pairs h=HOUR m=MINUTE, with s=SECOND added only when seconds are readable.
h=11 m=57
